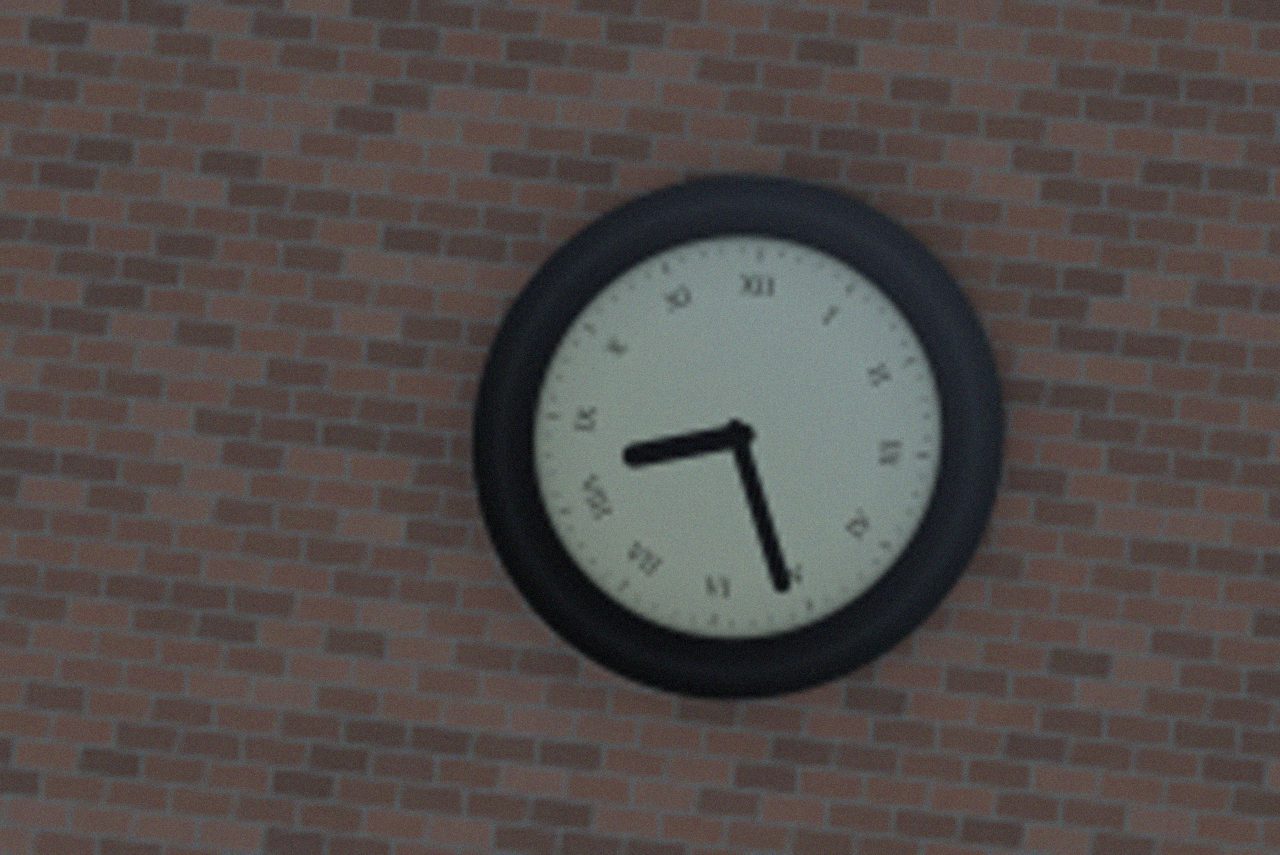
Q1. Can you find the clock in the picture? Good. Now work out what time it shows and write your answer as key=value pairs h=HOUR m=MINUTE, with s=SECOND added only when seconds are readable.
h=8 m=26
